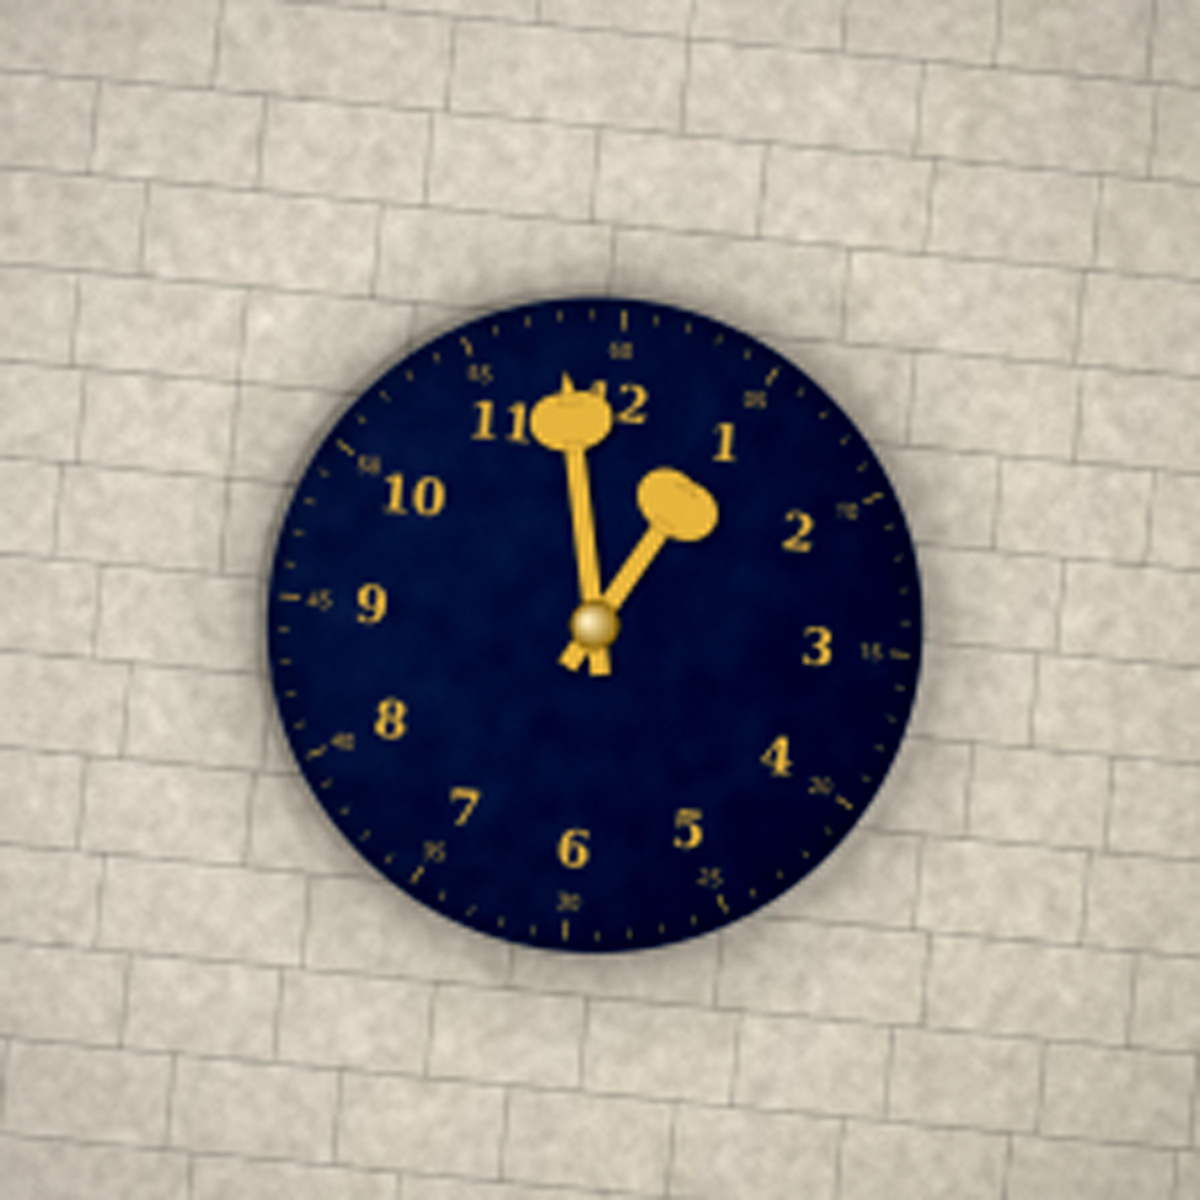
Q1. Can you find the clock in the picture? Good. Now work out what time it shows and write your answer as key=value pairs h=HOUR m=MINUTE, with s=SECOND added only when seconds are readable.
h=12 m=58
